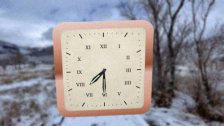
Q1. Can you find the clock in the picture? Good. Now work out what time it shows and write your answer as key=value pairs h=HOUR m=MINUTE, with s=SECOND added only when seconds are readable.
h=7 m=30
